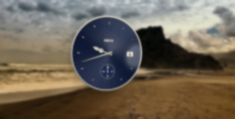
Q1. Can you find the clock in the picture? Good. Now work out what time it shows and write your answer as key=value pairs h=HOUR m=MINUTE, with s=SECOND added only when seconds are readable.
h=9 m=42
